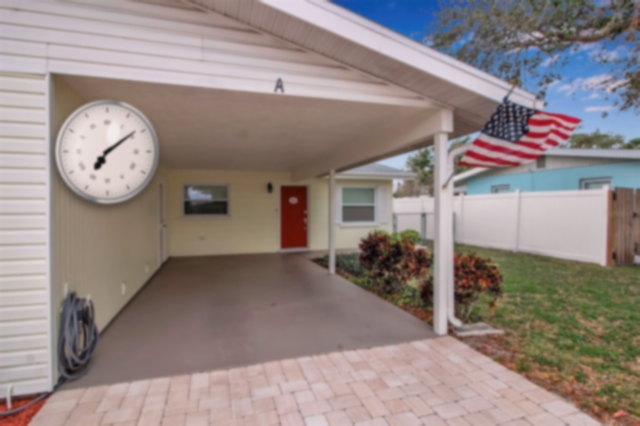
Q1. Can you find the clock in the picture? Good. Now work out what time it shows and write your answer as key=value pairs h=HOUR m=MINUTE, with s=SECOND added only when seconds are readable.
h=7 m=9
